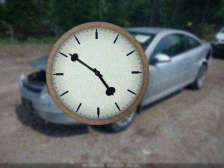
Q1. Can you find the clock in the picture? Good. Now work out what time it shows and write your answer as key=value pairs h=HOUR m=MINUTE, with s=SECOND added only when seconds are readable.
h=4 m=51
